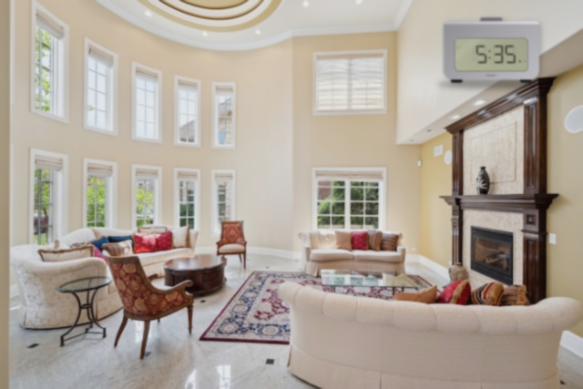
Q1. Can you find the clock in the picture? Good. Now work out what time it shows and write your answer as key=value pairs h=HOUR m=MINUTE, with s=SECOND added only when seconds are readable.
h=5 m=35
